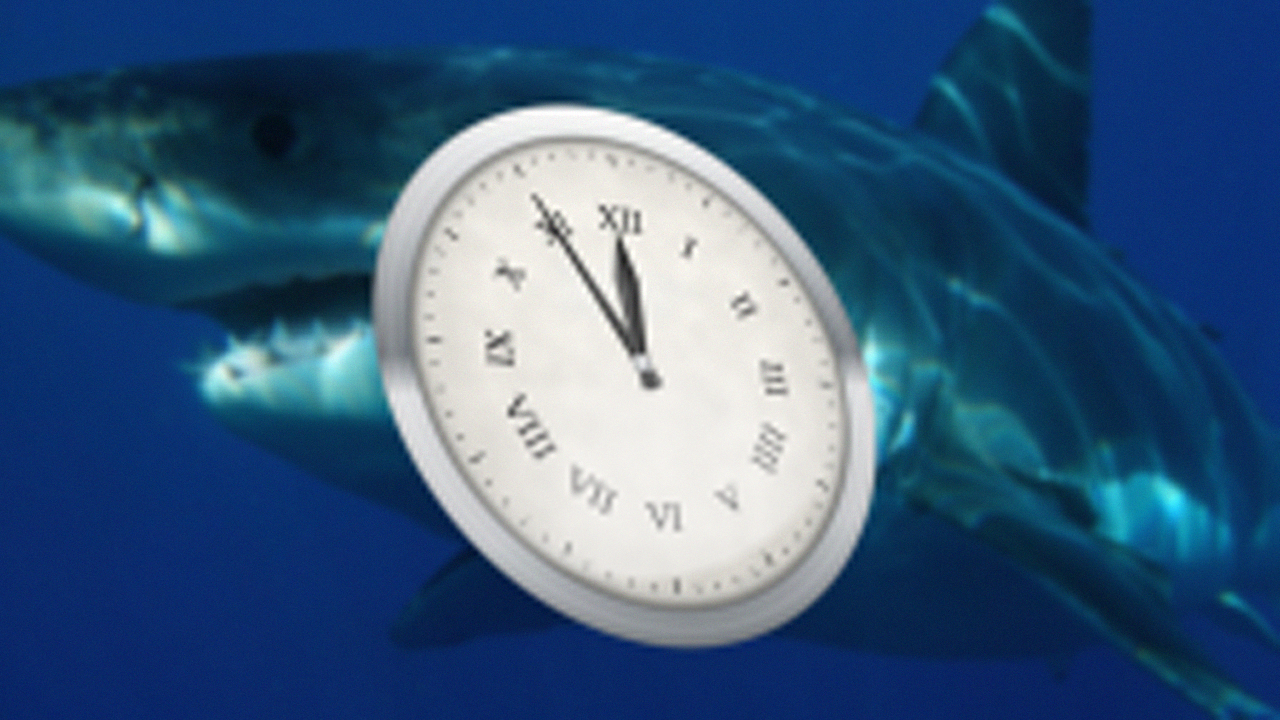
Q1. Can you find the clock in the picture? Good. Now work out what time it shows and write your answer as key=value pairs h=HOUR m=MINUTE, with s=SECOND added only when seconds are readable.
h=11 m=55
